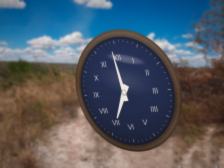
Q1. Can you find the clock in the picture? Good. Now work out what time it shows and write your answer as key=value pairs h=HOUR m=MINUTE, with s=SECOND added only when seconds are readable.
h=6 m=59
